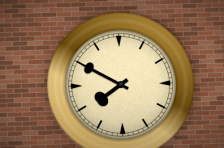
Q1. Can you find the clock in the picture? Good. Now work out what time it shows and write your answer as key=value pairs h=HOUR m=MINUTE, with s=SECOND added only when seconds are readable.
h=7 m=50
